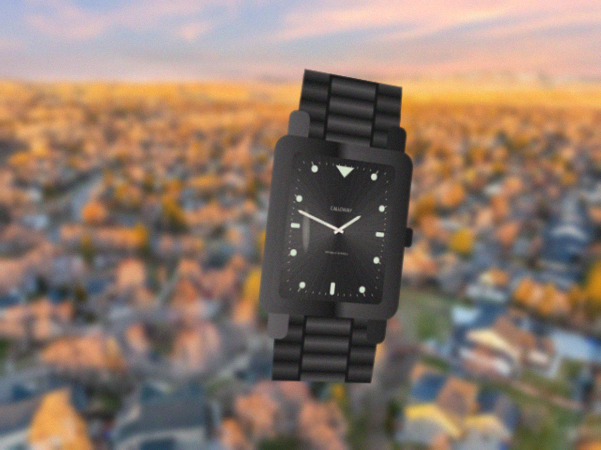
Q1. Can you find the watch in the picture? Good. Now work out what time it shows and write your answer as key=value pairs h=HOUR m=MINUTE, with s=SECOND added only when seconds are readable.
h=1 m=48
